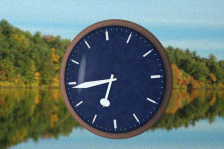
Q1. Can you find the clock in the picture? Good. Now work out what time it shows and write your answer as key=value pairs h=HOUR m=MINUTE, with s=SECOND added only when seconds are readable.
h=6 m=44
